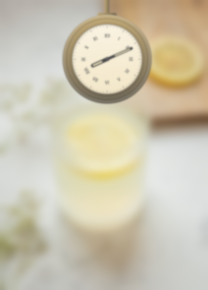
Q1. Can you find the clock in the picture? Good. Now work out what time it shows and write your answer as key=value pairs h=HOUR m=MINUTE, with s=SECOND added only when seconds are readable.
h=8 m=11
